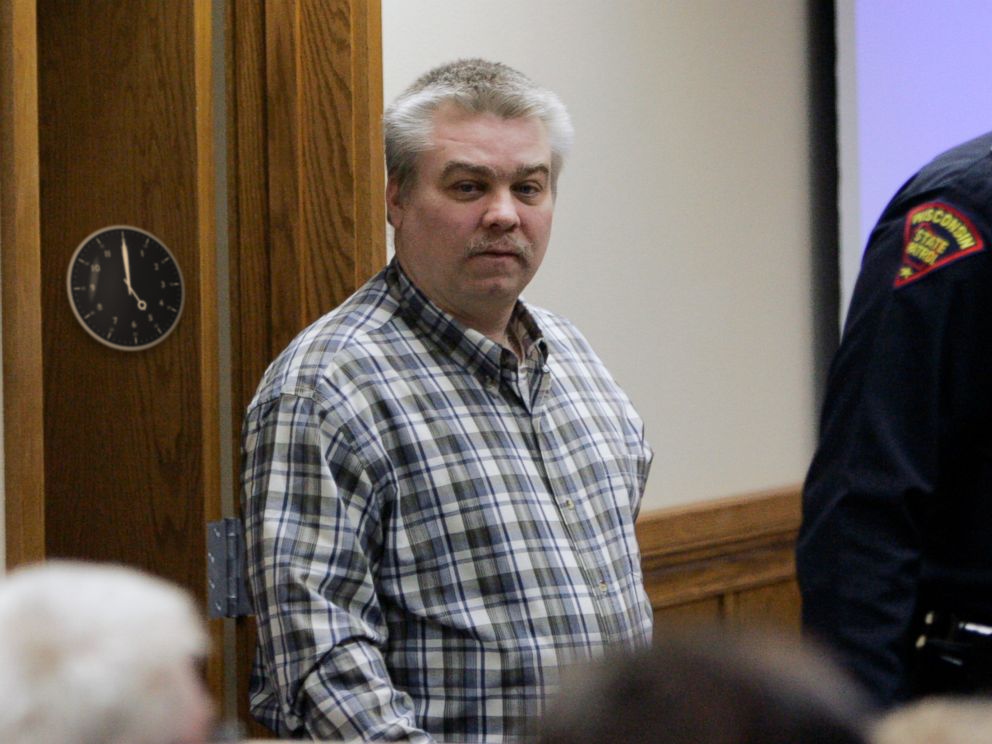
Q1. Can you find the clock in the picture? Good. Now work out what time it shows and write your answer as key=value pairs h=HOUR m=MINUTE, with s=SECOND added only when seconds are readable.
h=5 m=0
